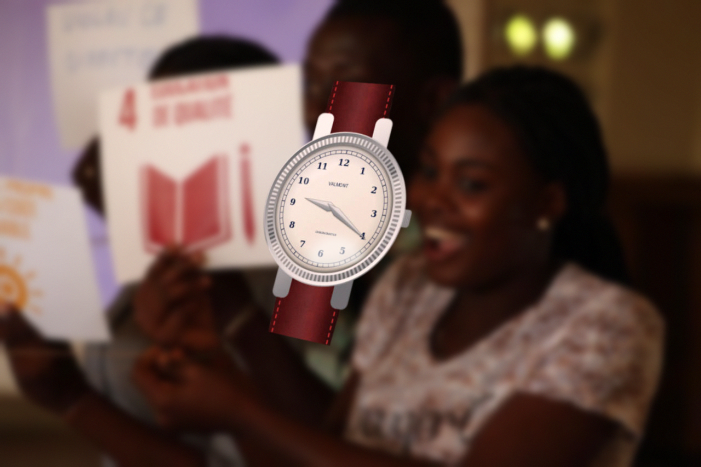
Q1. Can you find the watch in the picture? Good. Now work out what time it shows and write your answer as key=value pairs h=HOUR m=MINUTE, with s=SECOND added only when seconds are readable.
h=9 m=20
